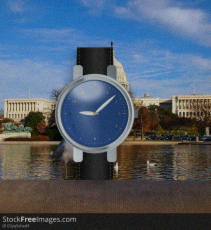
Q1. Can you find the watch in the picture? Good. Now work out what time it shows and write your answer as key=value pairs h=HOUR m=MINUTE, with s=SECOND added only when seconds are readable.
h=9 m=8
